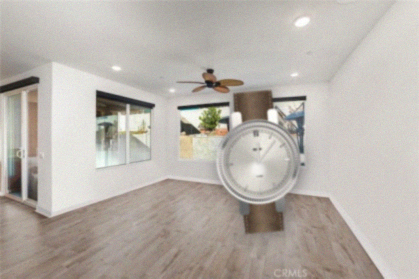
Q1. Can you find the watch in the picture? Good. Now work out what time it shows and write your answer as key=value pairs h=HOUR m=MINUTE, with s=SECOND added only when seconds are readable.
h=12 m=7
